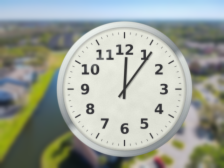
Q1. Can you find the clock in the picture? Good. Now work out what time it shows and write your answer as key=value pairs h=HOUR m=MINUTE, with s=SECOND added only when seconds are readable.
h=12 m=6
